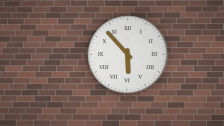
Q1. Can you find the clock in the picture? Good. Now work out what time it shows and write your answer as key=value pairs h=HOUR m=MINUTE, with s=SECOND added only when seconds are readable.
h=5 m=53
